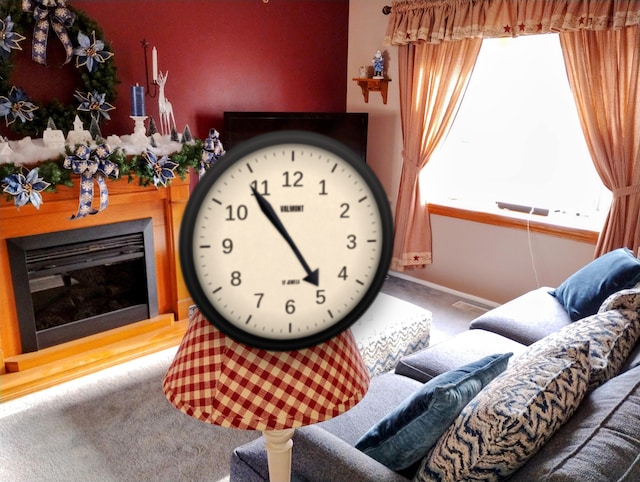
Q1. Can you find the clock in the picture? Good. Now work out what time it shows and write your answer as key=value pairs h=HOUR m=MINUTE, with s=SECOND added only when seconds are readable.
h=4 m=54
